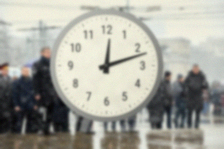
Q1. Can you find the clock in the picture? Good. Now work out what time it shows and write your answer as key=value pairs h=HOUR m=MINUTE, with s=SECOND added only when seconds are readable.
h=12 m=12
